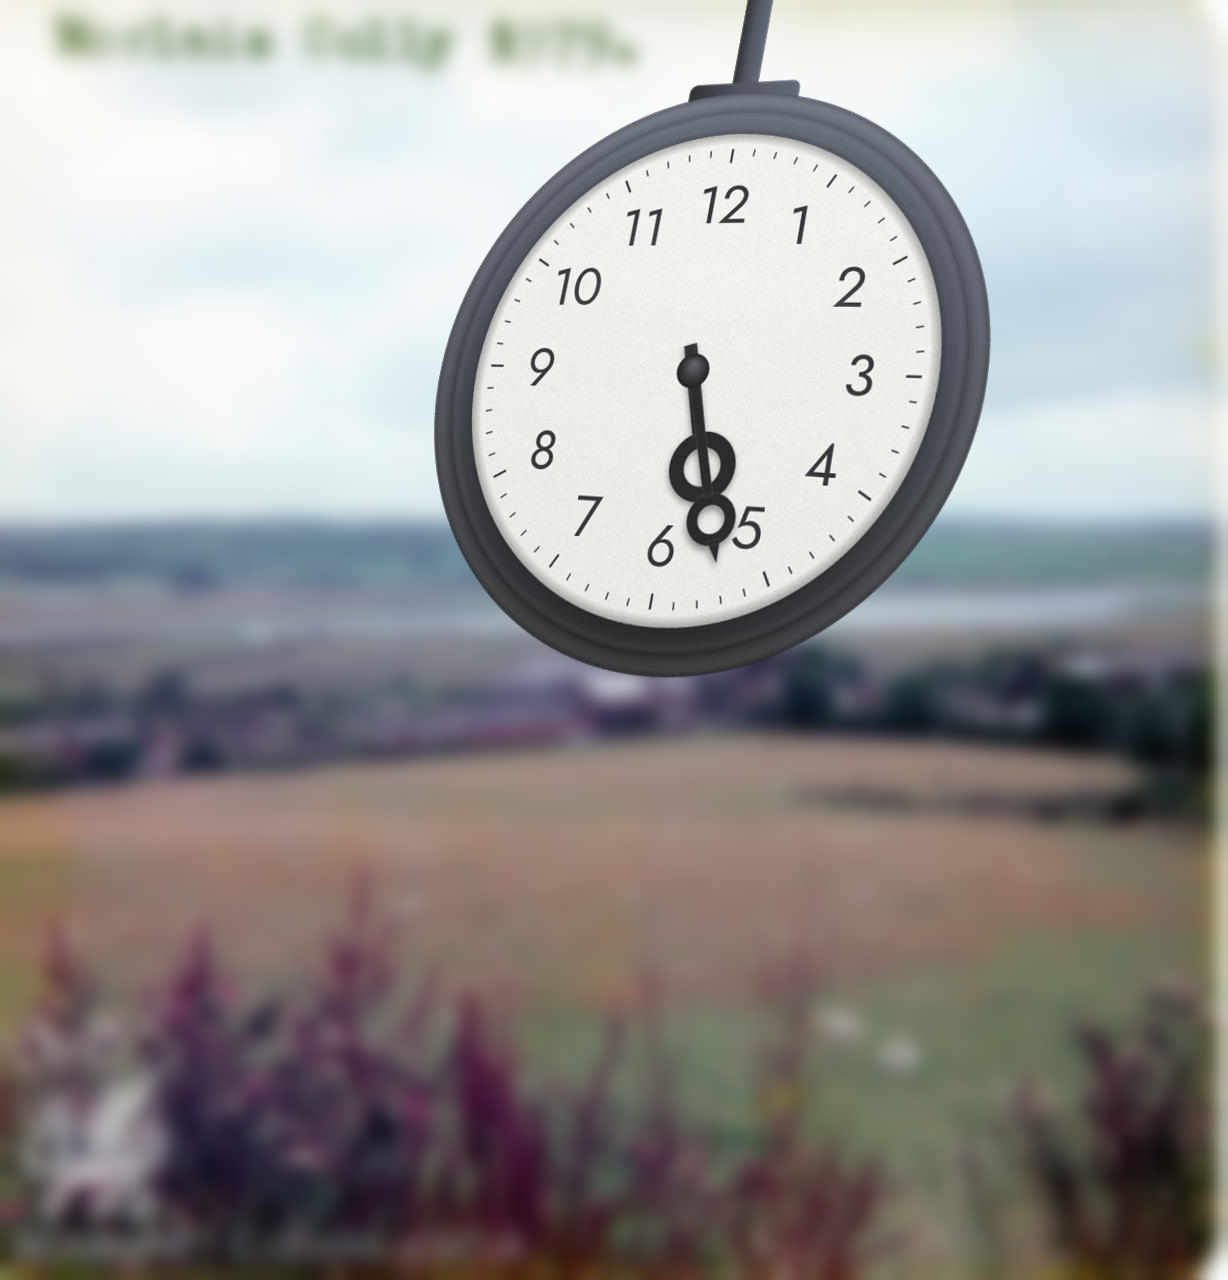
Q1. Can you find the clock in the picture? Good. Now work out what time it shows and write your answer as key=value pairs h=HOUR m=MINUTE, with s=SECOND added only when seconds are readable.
h=5 m=27
